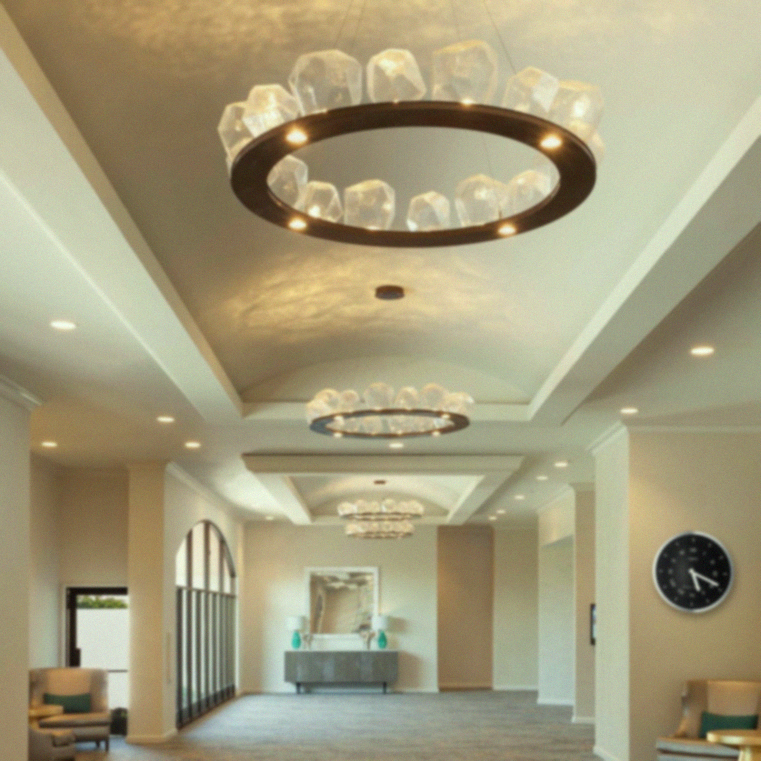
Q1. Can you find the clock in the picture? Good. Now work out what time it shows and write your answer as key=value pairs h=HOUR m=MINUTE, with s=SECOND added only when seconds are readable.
h=5 m=19
